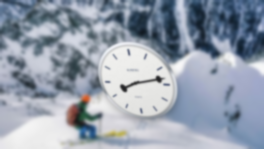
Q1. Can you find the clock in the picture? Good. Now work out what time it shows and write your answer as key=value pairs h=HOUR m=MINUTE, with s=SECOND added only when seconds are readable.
h=8 m=13
